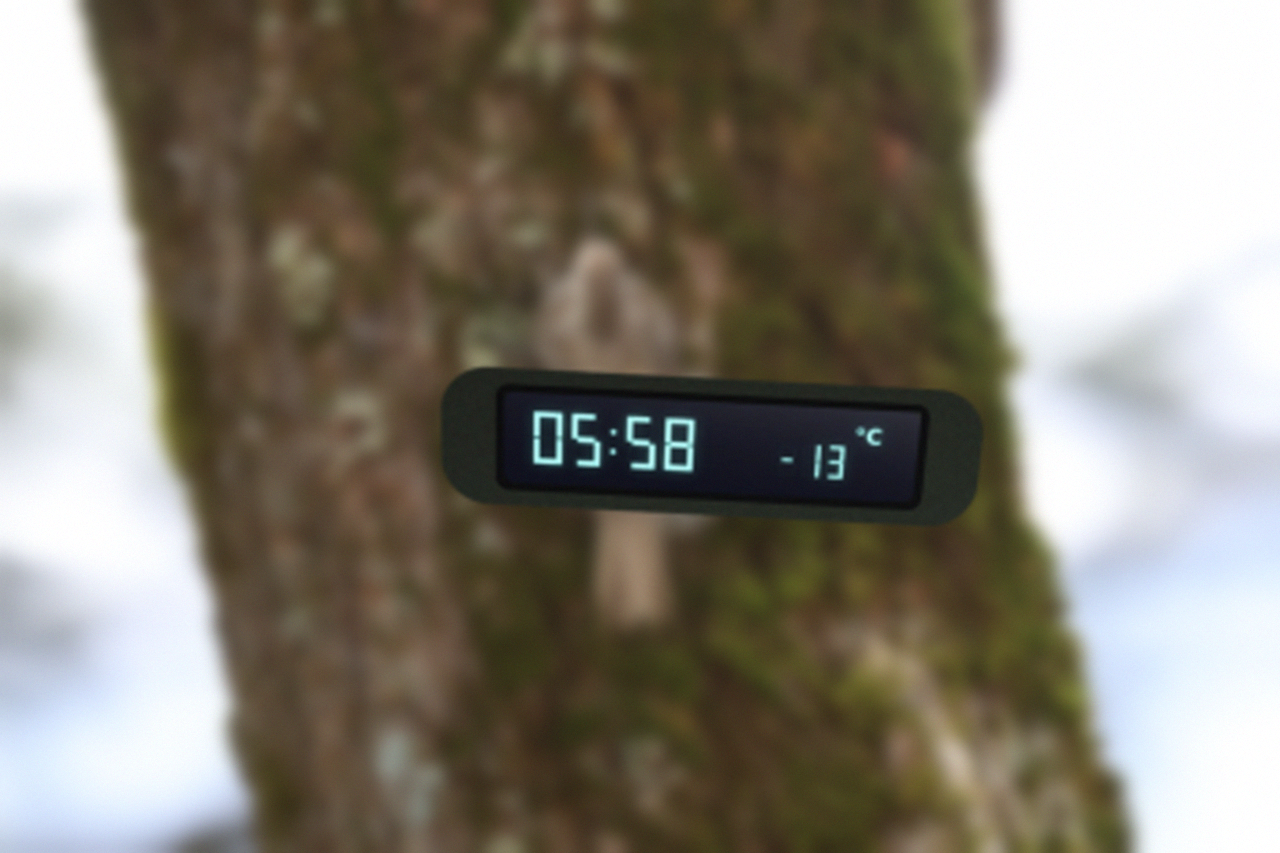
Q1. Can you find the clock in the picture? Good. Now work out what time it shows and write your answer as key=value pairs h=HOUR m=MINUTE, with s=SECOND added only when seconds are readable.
h=5 m=58
